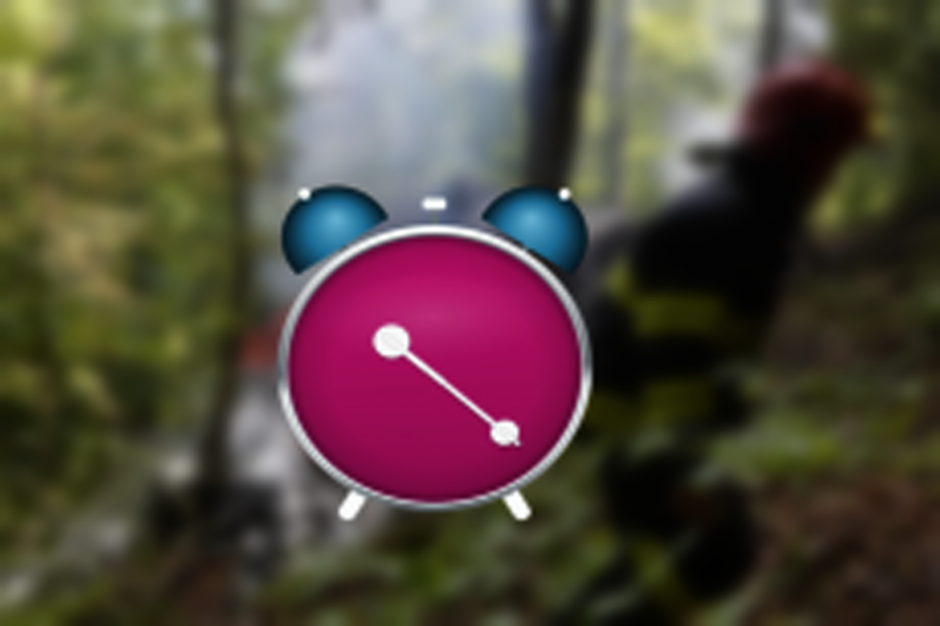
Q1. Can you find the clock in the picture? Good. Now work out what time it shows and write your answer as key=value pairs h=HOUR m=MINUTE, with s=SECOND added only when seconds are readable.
h=10 m=22
